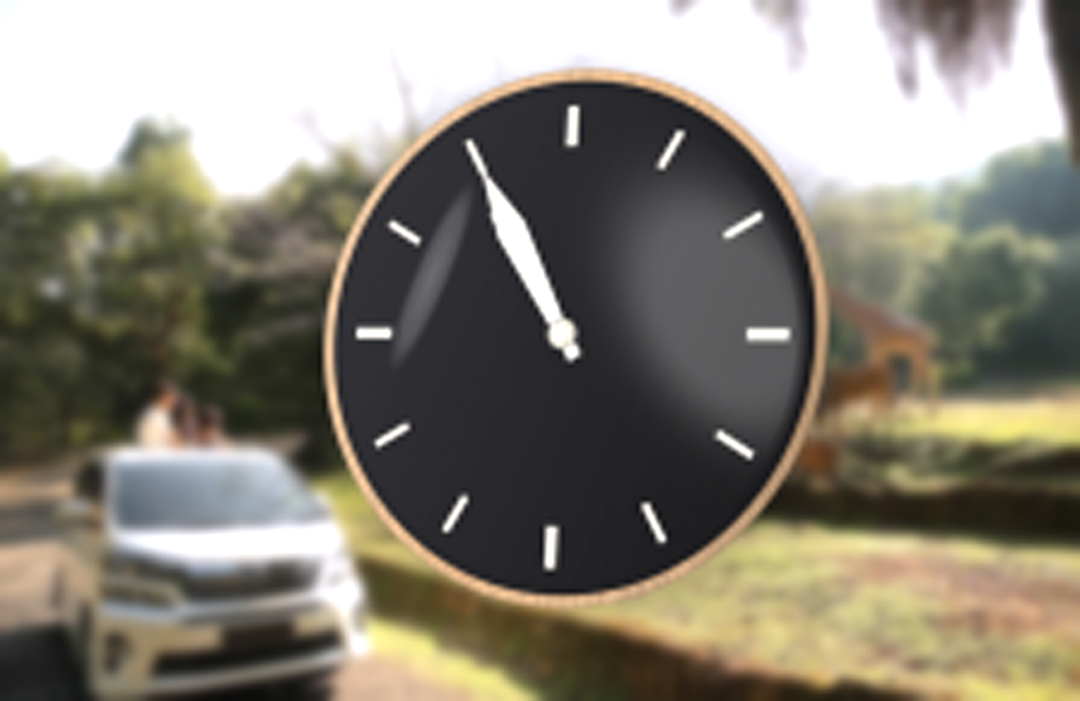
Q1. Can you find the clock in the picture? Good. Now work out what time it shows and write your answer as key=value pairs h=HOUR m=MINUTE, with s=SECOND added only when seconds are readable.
h=10 m=55
